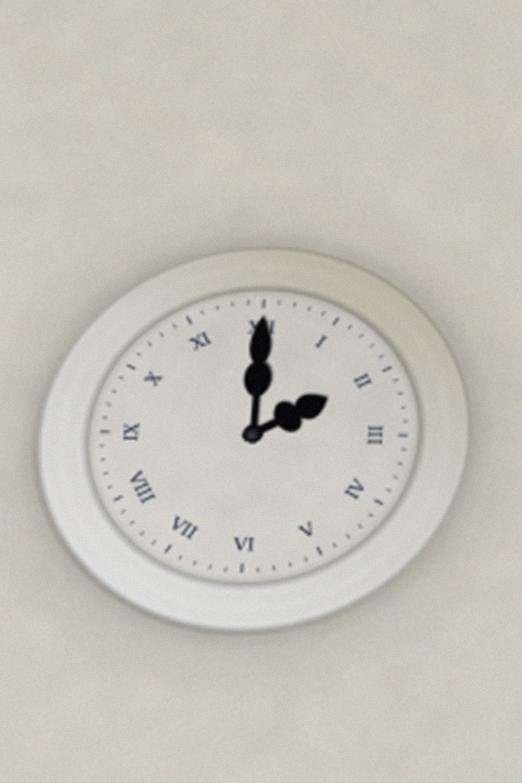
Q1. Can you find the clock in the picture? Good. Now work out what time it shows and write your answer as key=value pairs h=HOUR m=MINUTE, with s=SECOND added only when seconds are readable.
h=2 m=0
